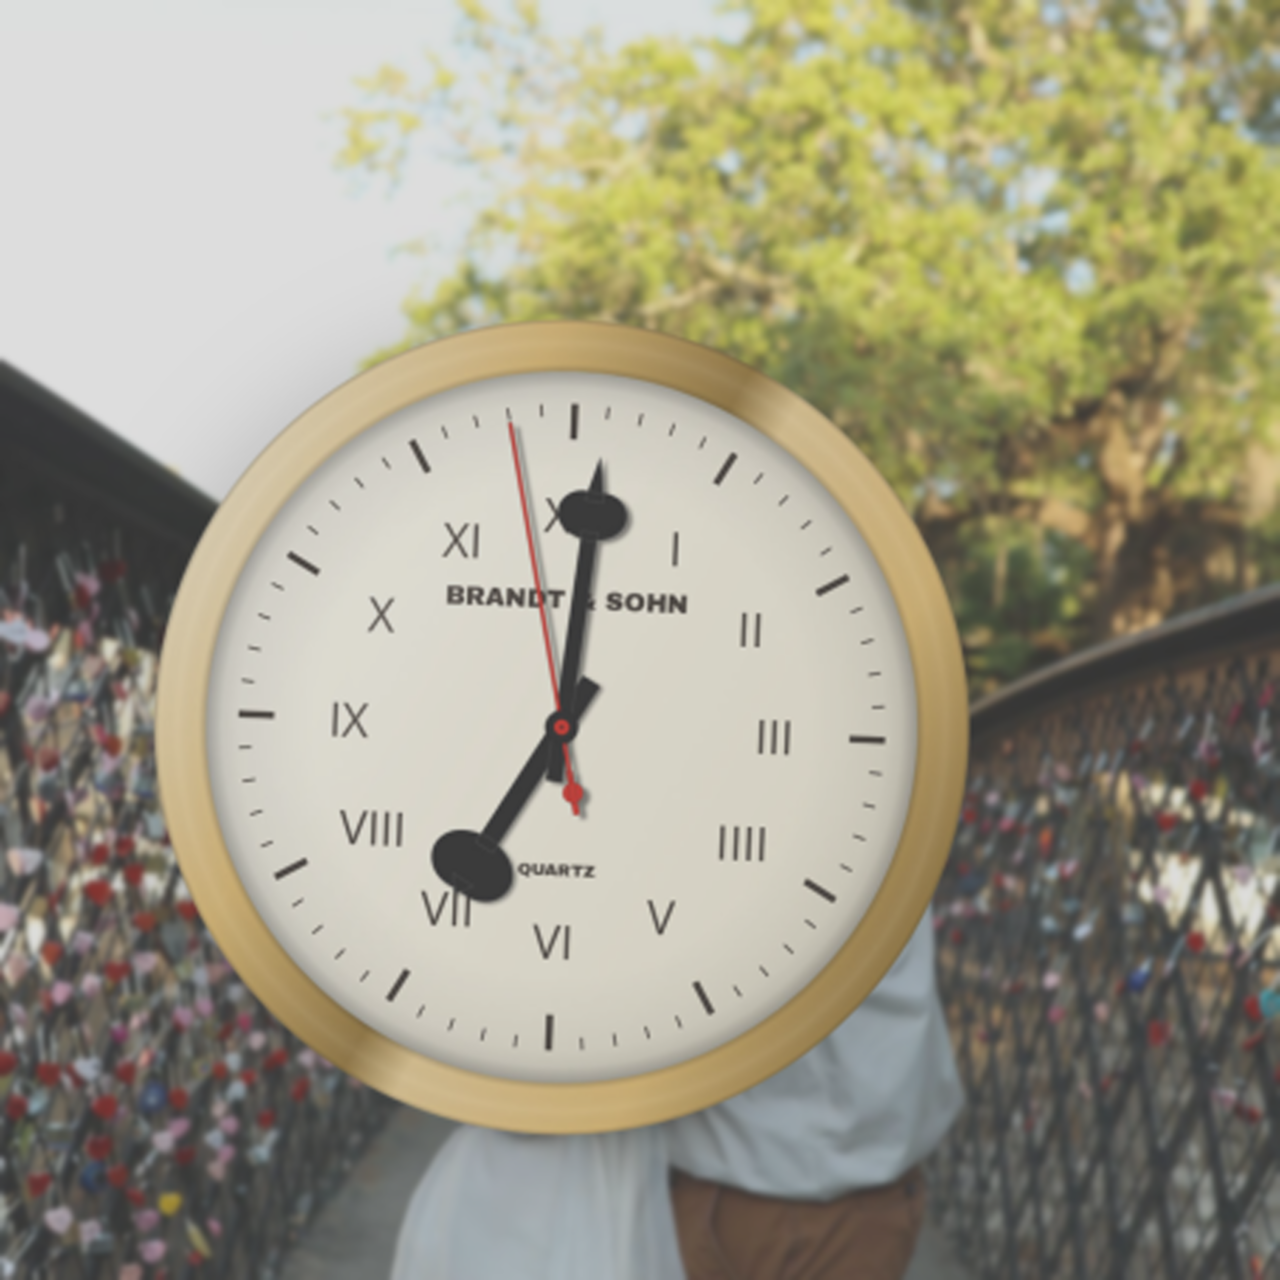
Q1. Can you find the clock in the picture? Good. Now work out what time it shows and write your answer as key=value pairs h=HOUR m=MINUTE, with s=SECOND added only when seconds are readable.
h=7 m=0 s=58
